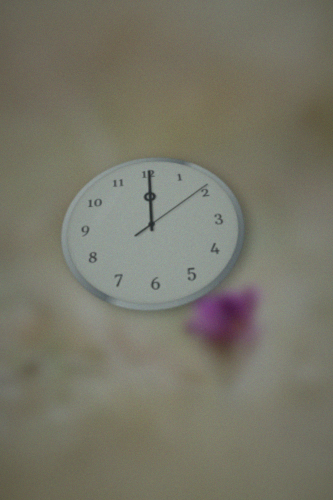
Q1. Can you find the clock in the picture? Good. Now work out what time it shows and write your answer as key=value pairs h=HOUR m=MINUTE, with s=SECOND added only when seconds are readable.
h=12 m=0 s=9
